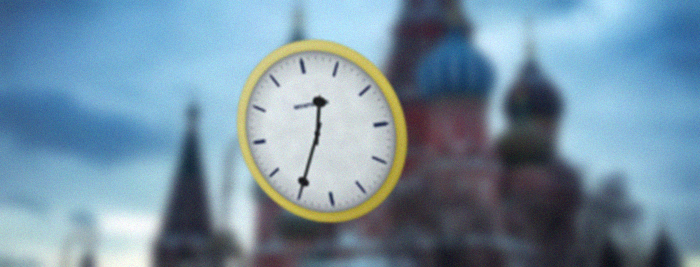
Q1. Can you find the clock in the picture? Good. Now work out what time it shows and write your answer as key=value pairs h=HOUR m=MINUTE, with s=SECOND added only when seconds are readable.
h=12 m=35
